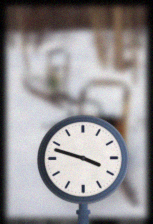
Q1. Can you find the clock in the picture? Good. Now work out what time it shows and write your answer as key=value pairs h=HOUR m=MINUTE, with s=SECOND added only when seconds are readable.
h=3 m=48
